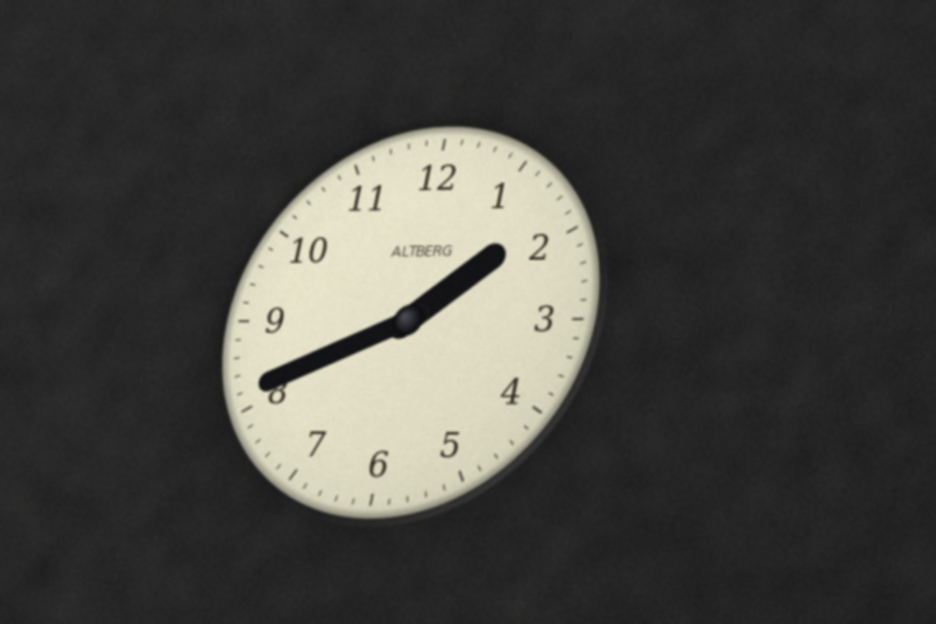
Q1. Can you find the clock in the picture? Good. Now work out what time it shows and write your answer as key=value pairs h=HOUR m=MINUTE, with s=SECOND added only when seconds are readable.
h=1 m=41
